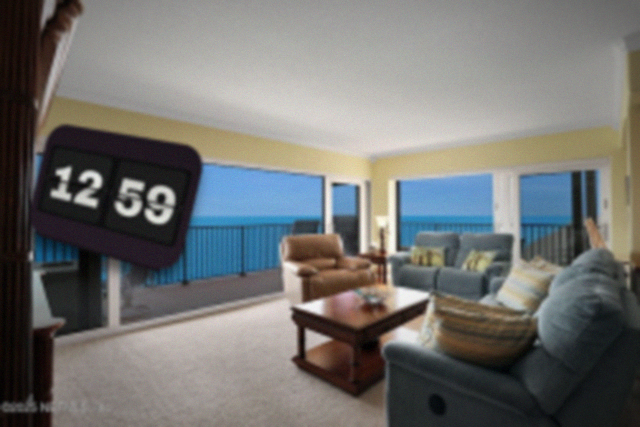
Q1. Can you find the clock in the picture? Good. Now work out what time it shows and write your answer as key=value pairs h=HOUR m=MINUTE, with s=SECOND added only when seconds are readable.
h=12 m=59
